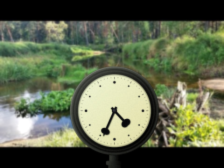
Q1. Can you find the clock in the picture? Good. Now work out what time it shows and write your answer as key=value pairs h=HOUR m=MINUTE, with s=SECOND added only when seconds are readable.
h=4 m=34
